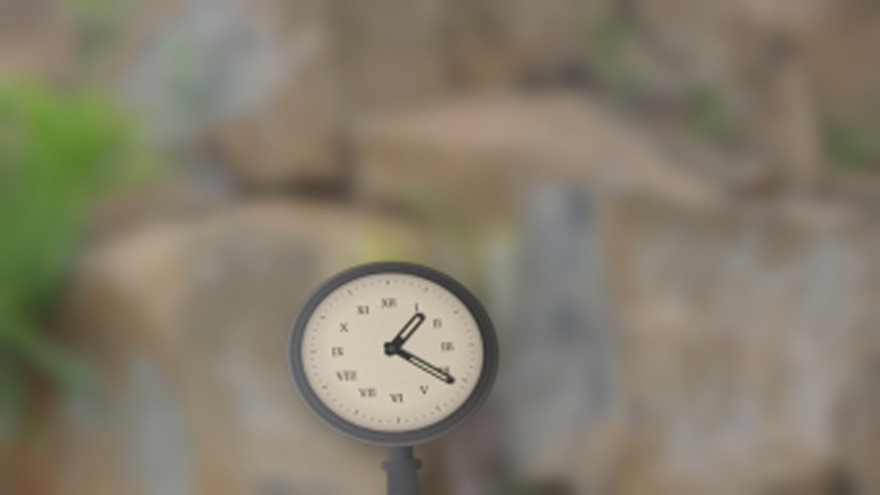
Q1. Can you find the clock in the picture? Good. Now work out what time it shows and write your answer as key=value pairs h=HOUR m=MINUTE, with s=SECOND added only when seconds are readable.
h=1 m=21
